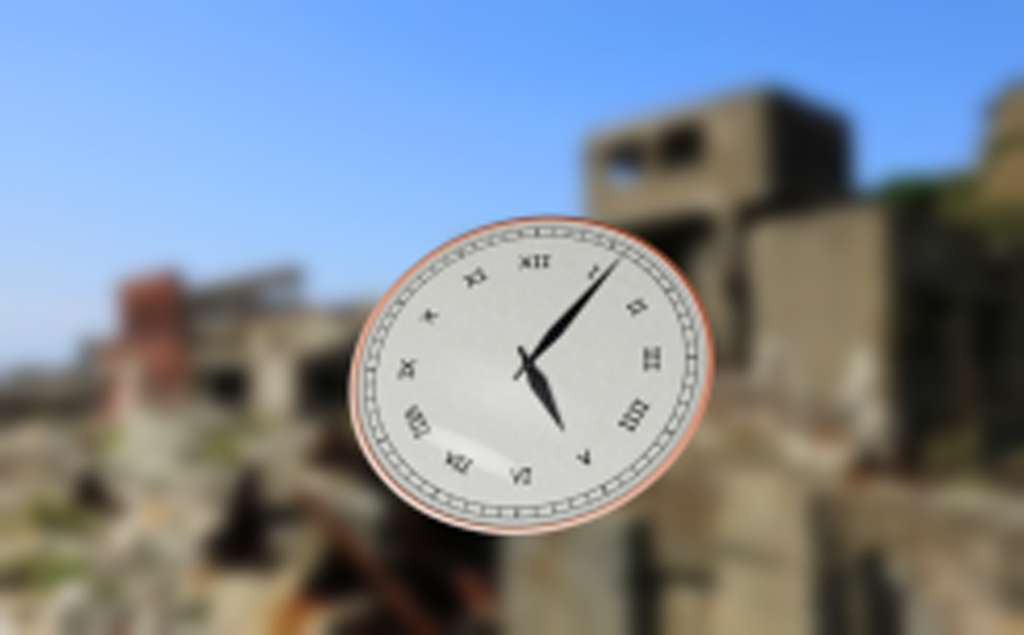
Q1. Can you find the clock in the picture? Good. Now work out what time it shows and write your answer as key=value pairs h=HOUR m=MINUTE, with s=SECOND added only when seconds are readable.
h=5 m=6
